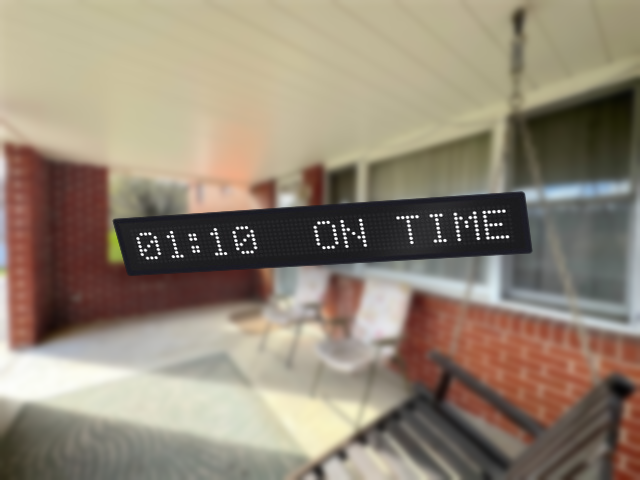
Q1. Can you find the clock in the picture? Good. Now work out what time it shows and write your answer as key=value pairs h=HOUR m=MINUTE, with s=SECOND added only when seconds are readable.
h=1 m=10
